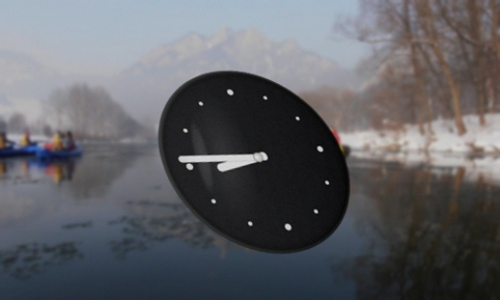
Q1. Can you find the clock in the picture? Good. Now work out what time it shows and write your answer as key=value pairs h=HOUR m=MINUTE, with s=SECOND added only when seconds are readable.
h=8 m=46
